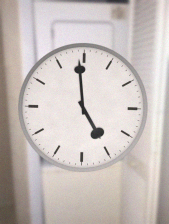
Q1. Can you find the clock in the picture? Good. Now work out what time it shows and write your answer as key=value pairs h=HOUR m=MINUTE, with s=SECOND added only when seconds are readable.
h=4 m=59
